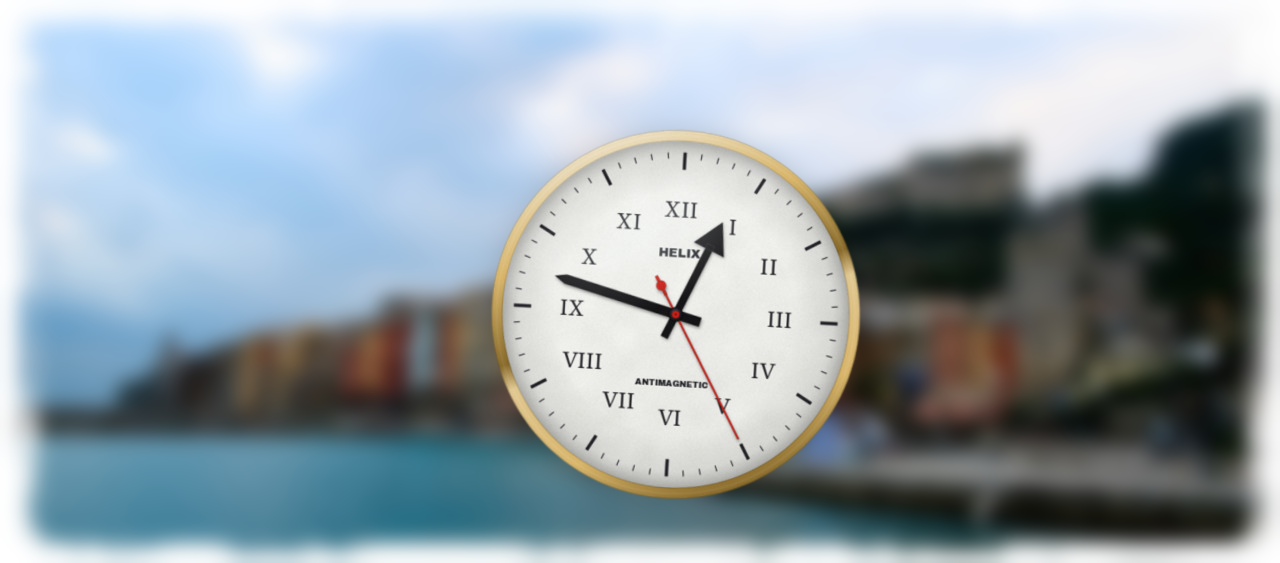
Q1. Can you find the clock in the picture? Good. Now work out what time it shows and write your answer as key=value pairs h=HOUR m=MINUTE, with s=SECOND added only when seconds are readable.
h=12 m=47 s=25
